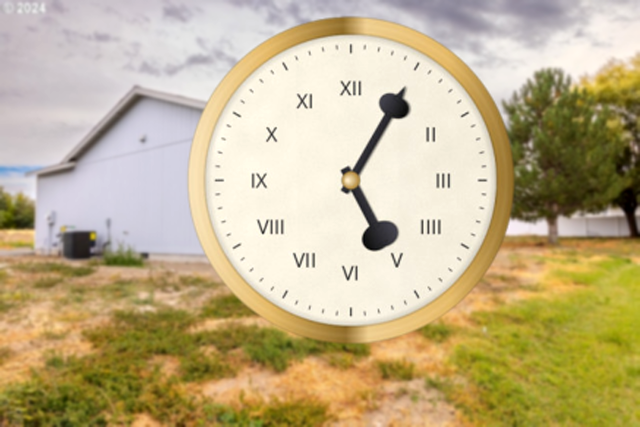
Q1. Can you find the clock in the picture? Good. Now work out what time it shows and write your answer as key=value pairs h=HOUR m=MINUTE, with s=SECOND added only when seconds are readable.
h=5 m=5
